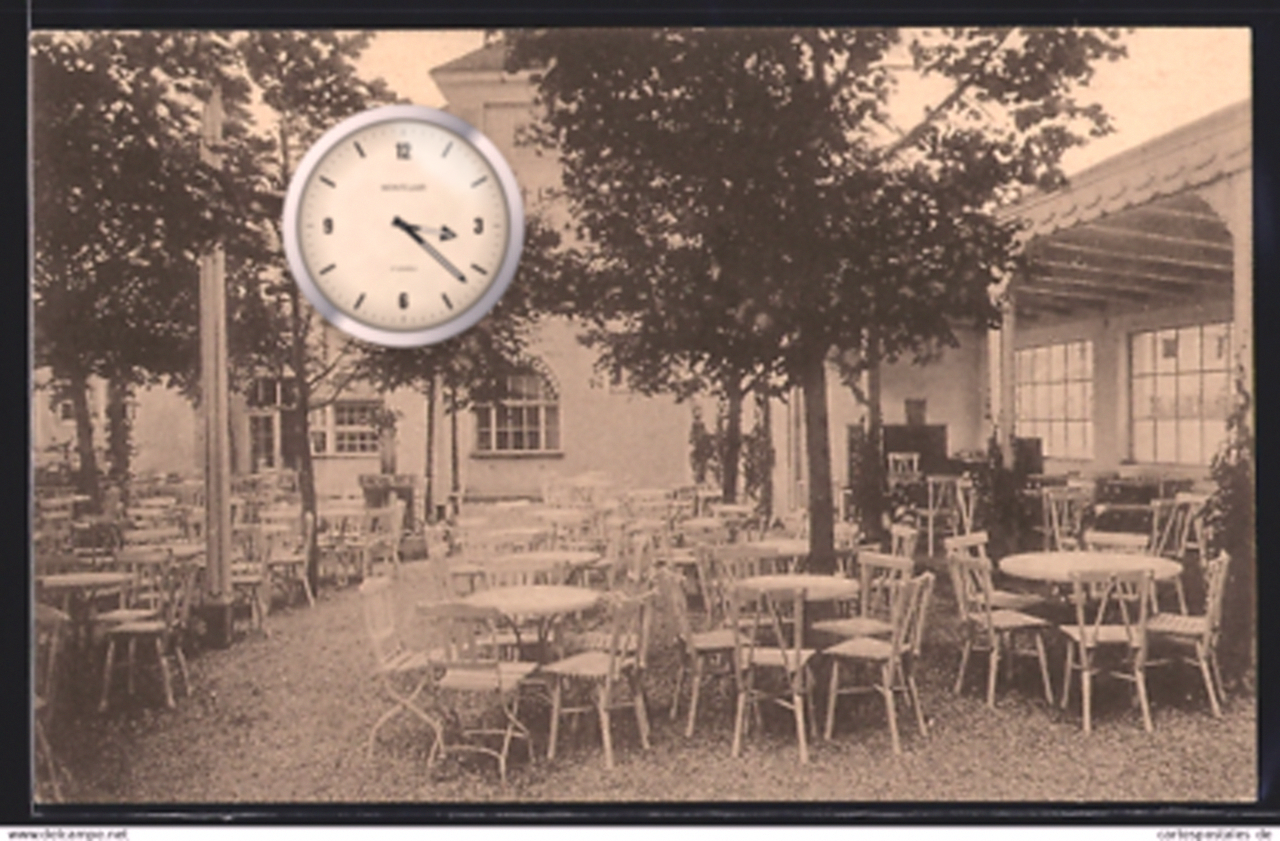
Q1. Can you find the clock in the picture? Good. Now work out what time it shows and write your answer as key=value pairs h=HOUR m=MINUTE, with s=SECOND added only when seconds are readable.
h=3 m=22
